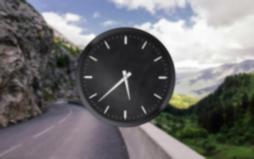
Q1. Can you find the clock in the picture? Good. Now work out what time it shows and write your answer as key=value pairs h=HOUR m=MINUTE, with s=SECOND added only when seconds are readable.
h=5 m=38
